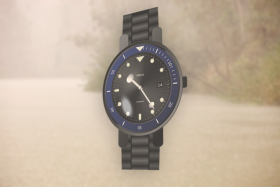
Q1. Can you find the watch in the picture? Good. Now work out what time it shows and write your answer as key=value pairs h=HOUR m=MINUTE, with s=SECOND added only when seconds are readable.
h=10 m=24
